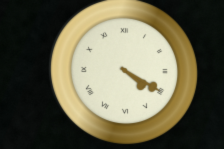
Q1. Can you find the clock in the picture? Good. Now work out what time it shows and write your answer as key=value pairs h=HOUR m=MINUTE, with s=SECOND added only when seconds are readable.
h=4 m=20
